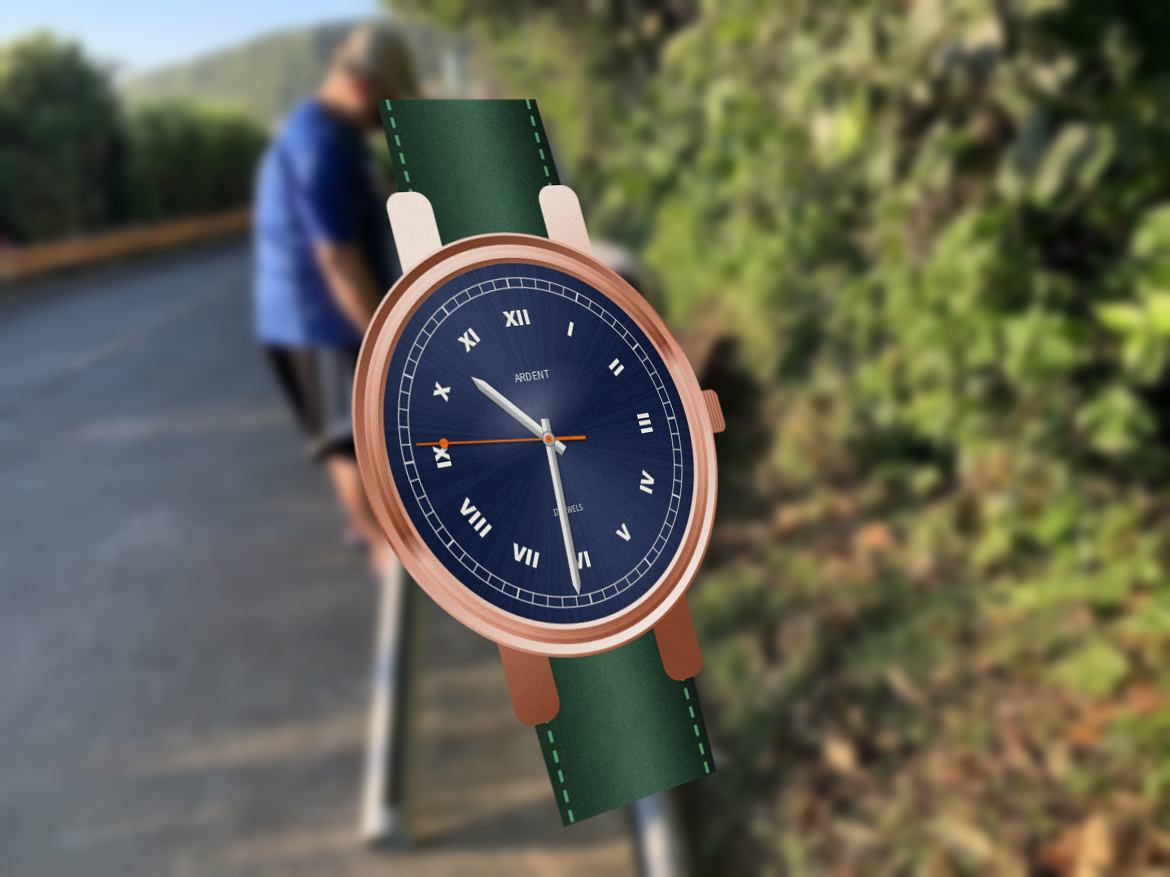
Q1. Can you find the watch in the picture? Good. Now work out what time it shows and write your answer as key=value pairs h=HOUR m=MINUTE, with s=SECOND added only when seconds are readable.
h=10 m=30 s=46
